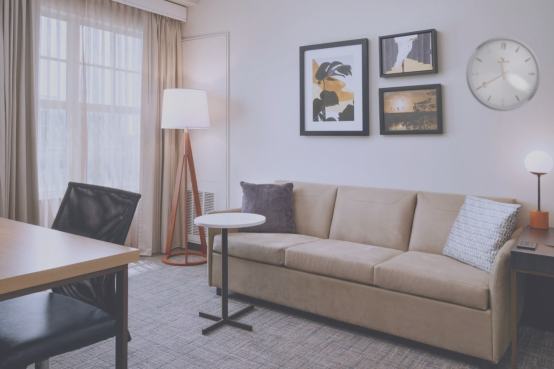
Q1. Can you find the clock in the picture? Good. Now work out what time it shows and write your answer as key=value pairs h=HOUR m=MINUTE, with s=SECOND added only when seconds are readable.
h=11 m=40
